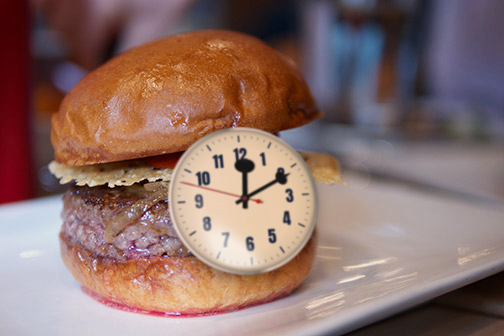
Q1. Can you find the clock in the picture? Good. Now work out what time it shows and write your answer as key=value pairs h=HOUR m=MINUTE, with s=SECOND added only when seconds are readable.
h=12 m=10 s=48
